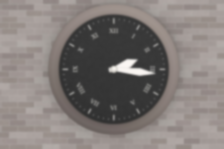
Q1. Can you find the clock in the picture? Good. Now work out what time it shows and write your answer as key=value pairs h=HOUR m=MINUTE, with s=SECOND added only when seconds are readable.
h=2 m=16
